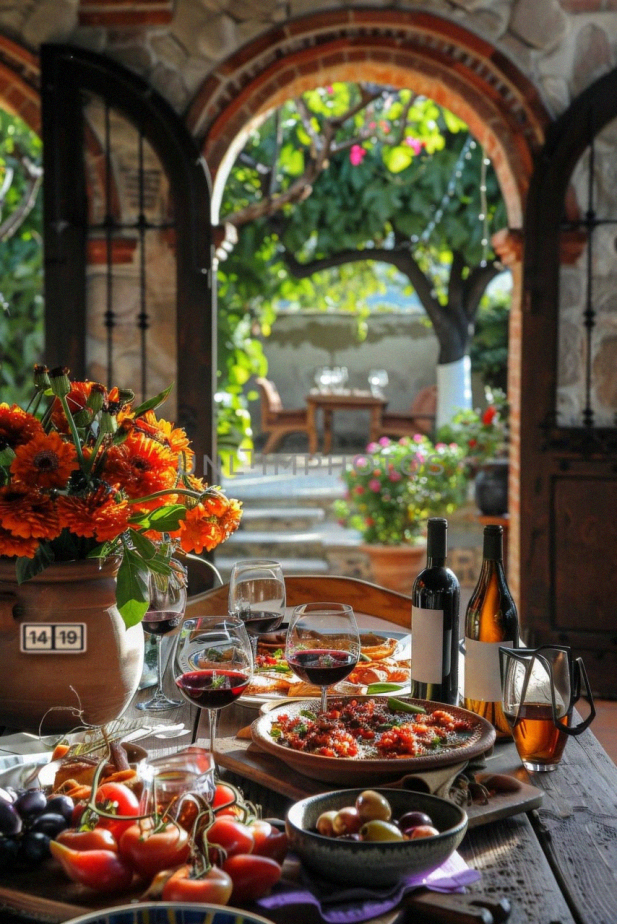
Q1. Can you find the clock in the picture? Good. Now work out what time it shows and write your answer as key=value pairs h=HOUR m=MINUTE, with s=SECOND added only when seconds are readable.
h=14 m=19
